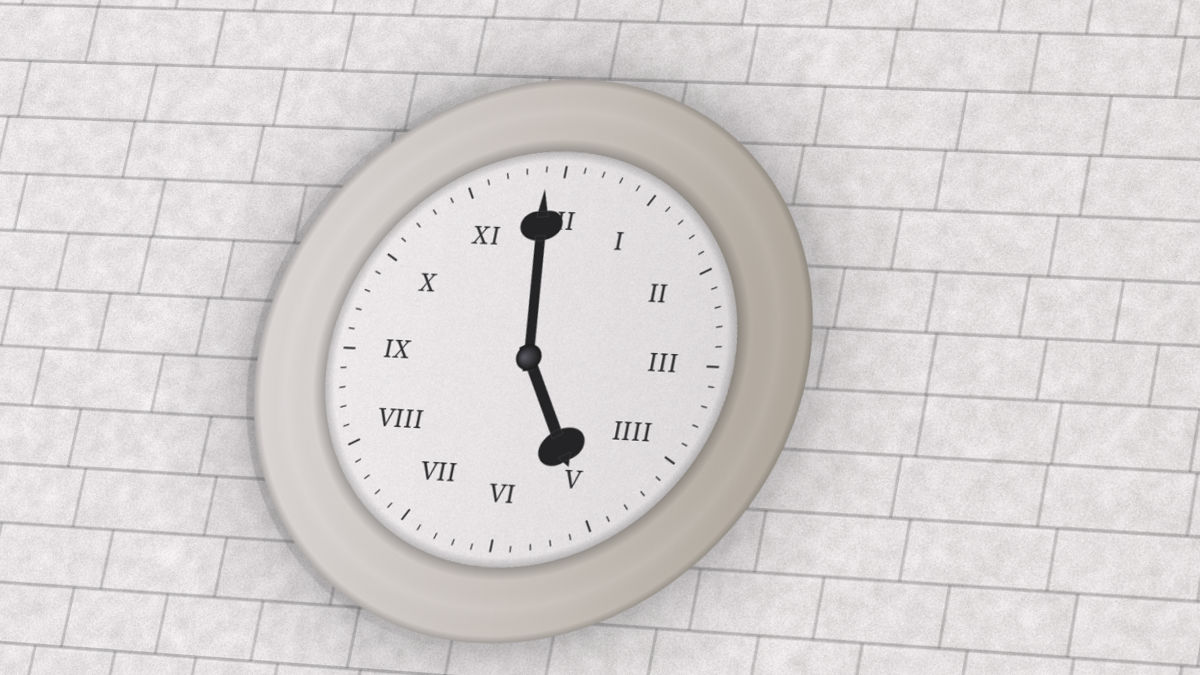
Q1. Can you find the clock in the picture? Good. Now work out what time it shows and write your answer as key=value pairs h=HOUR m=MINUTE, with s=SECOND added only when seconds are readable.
h=4 m=59
